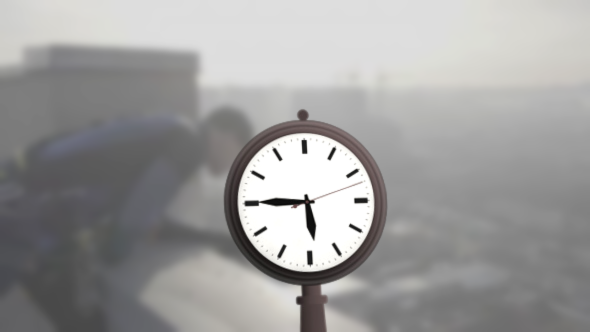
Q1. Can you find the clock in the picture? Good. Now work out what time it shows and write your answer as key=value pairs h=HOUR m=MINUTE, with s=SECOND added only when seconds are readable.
h=5 m=45 s=12
